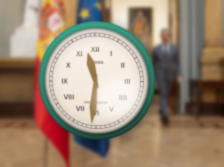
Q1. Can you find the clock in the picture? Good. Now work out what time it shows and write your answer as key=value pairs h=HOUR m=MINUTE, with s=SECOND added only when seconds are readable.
h=11 m=31
